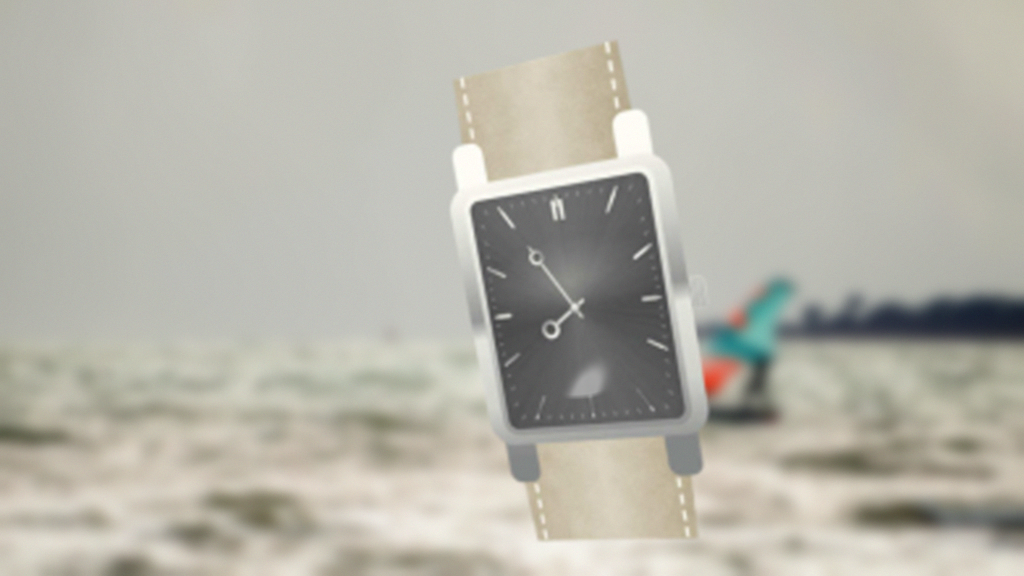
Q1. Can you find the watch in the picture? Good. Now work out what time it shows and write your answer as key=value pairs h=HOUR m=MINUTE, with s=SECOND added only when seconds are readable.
h=7 m=55
